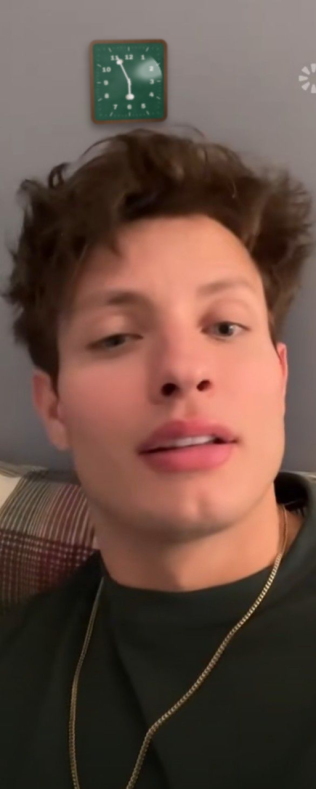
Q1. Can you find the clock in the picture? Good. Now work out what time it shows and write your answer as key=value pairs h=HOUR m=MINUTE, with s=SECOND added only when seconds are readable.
h=5 m=56
